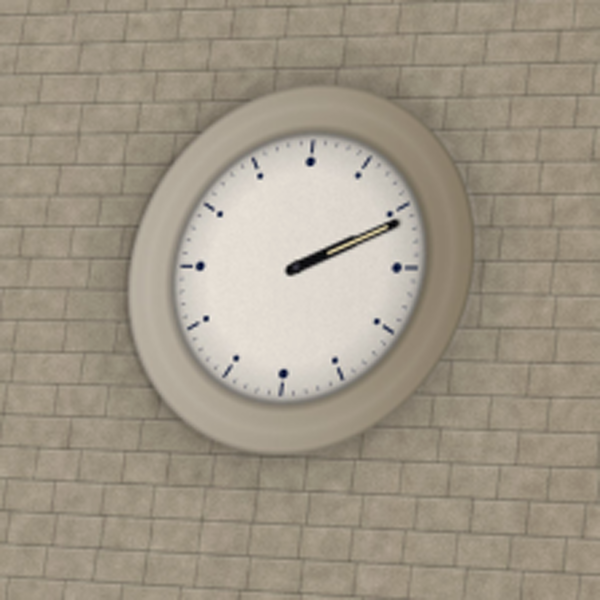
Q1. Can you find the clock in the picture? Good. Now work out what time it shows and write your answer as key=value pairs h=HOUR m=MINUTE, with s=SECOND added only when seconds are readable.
h=2 m=11
